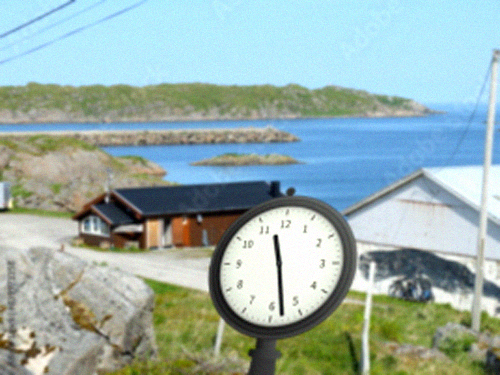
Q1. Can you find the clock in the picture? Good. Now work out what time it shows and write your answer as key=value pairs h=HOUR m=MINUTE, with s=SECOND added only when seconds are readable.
h=11 m=28
